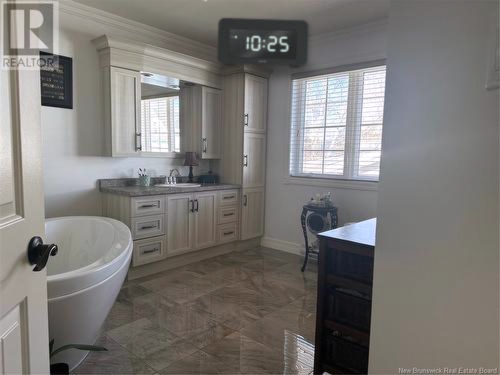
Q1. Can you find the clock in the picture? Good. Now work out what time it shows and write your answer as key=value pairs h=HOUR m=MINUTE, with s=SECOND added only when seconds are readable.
h=10 m=25
